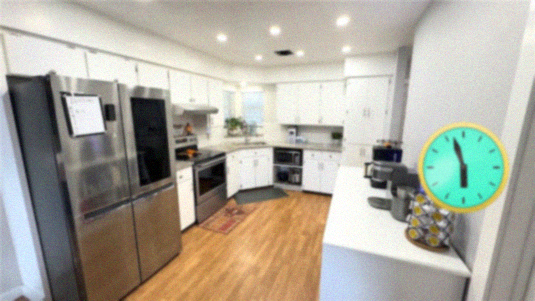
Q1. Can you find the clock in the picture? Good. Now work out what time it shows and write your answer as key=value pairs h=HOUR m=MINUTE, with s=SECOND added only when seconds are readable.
h=5 m=57
